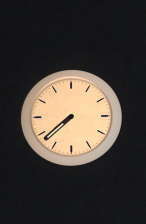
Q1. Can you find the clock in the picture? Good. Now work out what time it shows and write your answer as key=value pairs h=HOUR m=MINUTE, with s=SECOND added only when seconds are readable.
h=7 m=38
